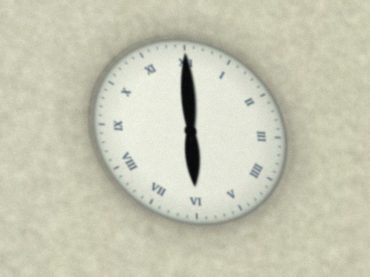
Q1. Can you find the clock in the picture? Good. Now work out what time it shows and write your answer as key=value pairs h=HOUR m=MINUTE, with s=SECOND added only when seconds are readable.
h=6 m=0
